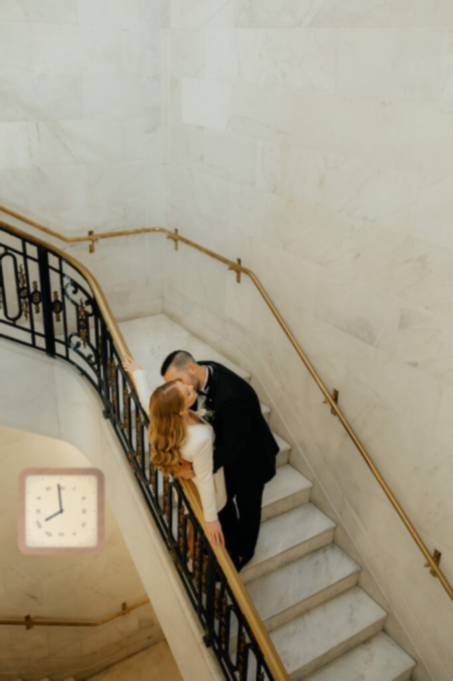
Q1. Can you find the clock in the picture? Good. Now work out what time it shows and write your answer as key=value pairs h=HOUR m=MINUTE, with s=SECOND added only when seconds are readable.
h=7 m=59
